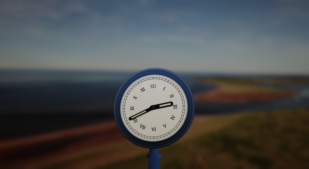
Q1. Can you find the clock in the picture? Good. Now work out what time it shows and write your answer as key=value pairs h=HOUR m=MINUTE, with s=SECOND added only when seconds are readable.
h=2 m=41
